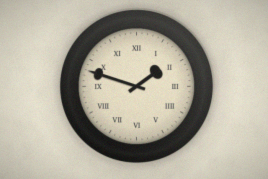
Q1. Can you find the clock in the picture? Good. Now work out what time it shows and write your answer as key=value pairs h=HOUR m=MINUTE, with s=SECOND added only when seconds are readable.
h=1 m=48
